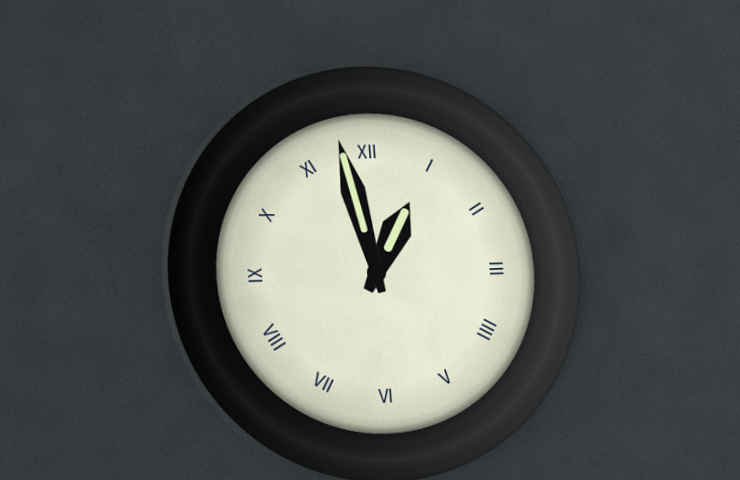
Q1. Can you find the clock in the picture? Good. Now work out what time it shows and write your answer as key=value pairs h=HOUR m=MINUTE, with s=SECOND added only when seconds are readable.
h=12 m=58
